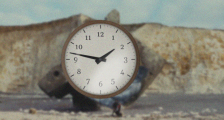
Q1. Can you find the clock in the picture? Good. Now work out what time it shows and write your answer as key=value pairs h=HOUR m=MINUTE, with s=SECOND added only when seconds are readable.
h=1 m=47
